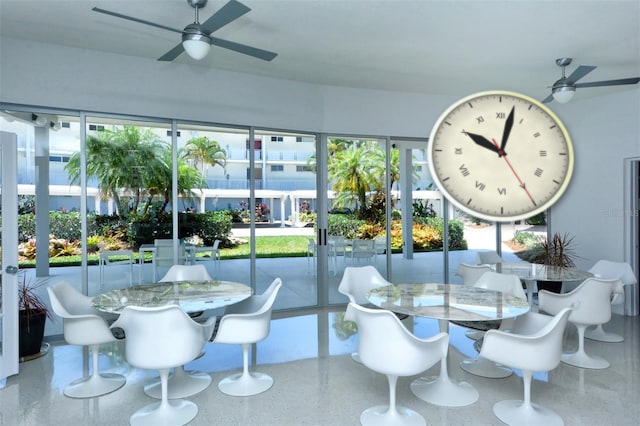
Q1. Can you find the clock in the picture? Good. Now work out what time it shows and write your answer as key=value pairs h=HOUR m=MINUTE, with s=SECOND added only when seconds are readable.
h=10 m=2 s=25
